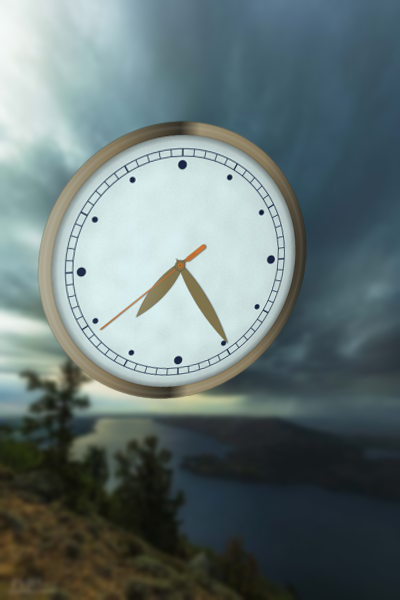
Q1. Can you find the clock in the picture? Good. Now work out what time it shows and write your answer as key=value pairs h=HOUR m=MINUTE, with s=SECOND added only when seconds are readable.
h=7 m=24 s=39
